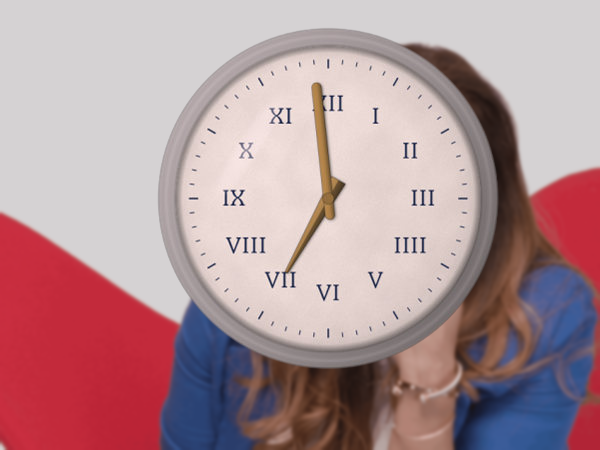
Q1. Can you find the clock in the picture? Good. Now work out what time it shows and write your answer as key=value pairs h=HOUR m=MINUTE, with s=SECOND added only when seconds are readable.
h=6 m=59
